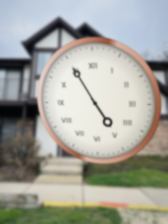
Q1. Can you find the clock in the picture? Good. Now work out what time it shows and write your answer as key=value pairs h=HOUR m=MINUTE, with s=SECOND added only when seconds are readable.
h=4 m=55
